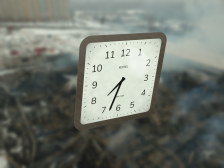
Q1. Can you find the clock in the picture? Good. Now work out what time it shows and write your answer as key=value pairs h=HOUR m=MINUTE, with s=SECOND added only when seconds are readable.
h=7 m=33
